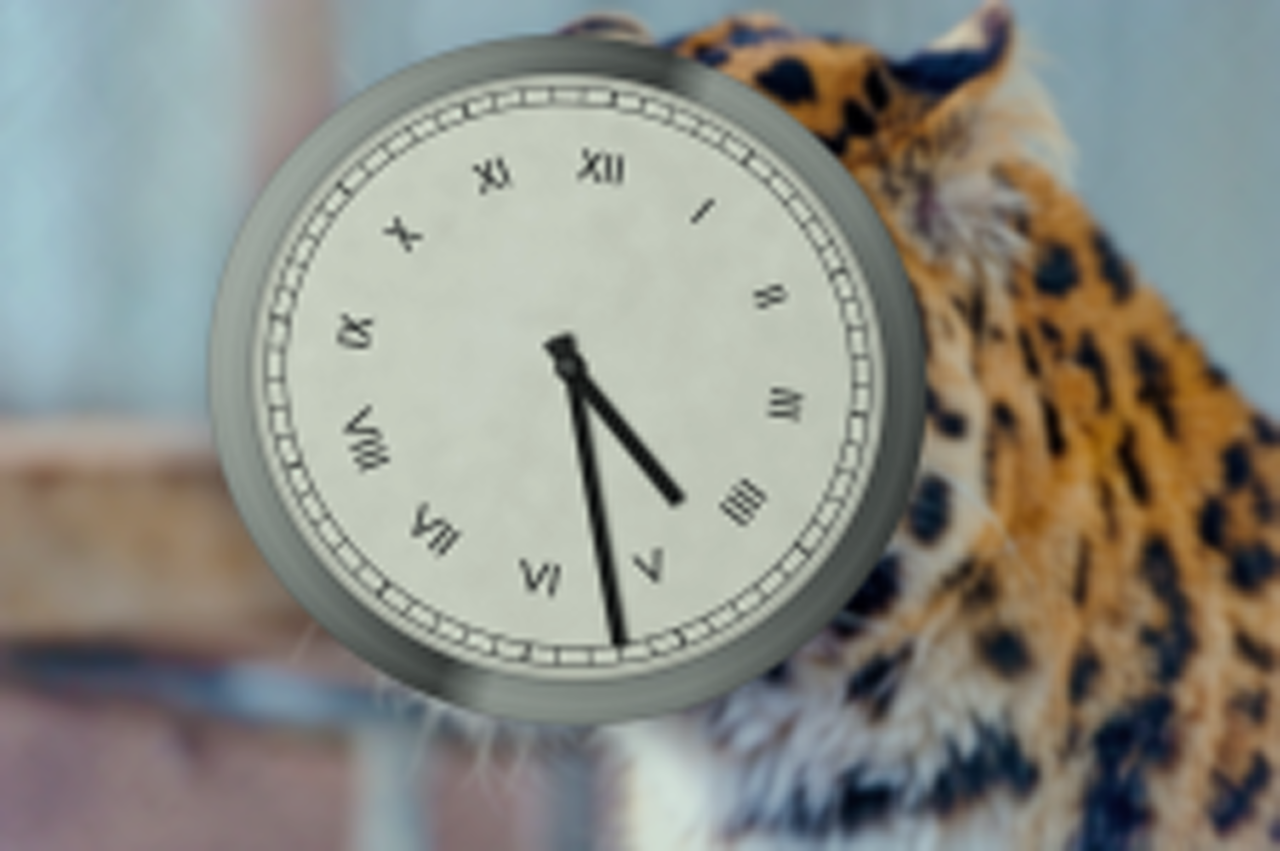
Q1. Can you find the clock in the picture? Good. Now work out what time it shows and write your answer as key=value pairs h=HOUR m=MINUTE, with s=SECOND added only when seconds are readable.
h=4 m=27
